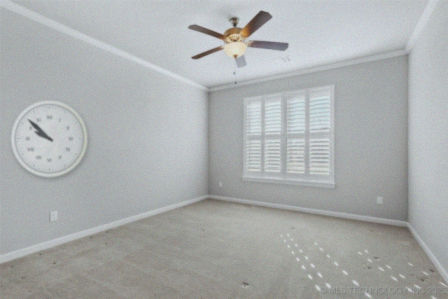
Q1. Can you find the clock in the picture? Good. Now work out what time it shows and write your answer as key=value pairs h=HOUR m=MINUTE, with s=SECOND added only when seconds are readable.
h=9 m=52
